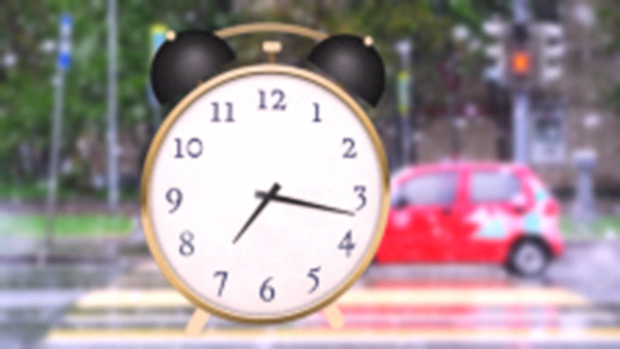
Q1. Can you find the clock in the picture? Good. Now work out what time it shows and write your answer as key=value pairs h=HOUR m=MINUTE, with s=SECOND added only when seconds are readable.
h=7 m=17
